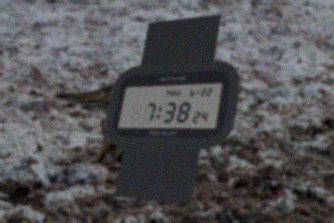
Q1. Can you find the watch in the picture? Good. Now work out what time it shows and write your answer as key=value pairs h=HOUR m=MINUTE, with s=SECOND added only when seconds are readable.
h=7 m=38
